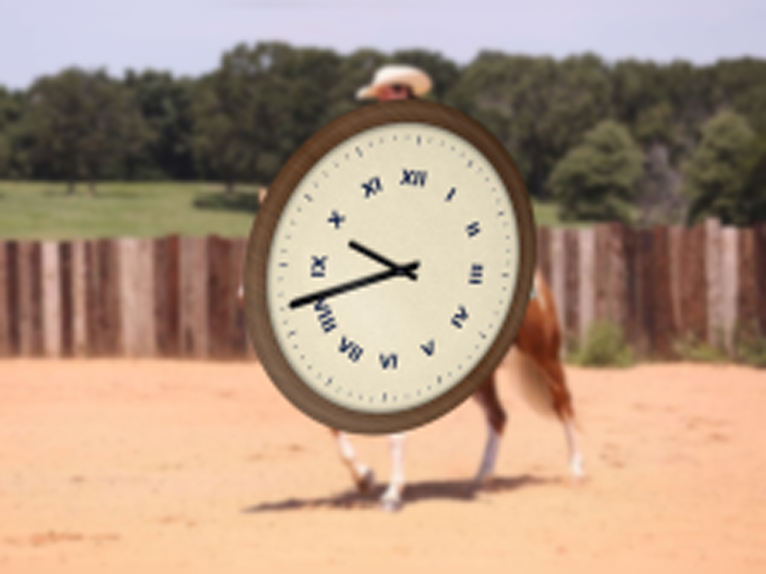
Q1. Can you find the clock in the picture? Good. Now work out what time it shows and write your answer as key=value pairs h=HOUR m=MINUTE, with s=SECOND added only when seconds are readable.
h=9 m=42
